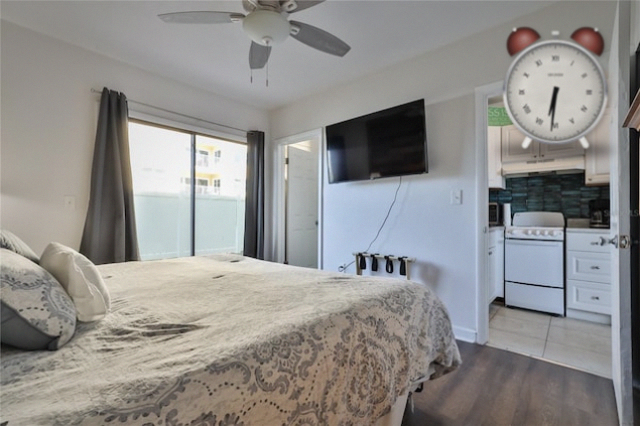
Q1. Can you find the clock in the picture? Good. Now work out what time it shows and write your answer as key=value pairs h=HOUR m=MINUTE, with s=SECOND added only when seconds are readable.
h=6 m=31
